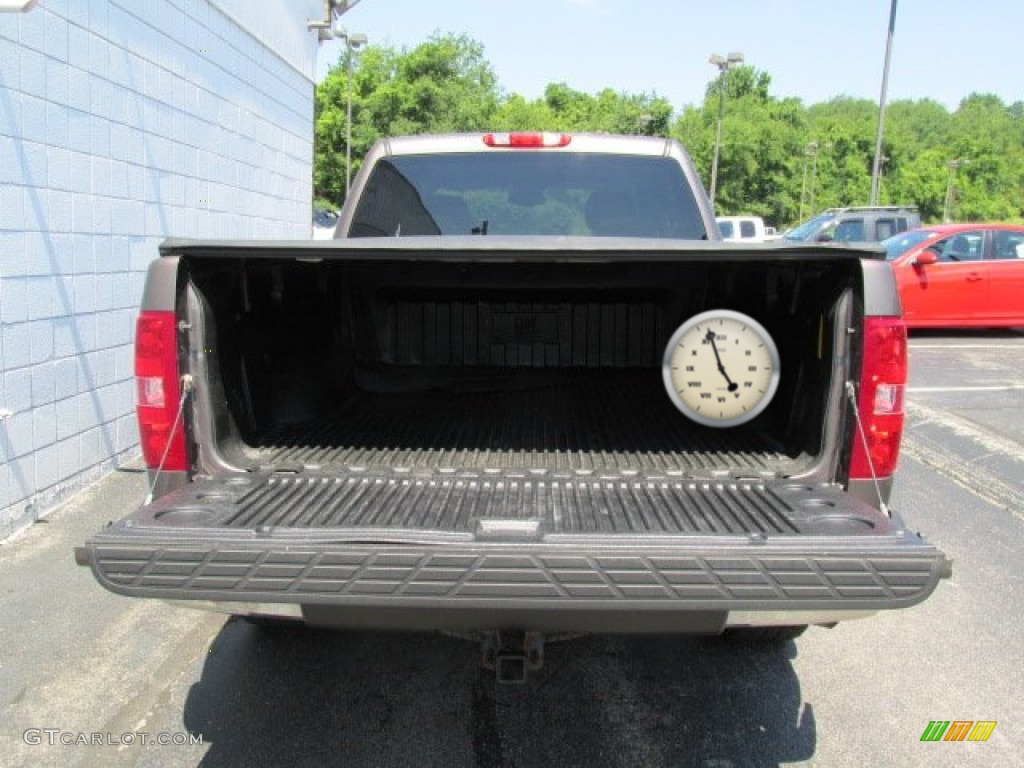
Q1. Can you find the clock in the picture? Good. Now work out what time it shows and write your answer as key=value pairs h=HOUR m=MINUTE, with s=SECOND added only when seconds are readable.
h=4 m=57
